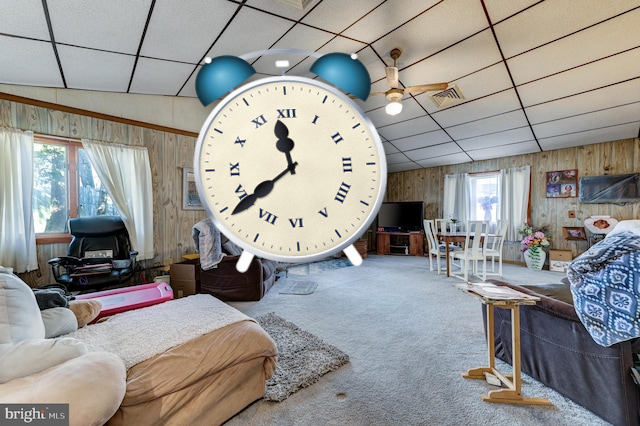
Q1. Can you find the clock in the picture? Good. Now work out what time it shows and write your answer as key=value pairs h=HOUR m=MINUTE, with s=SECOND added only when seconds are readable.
h=11 m=39
